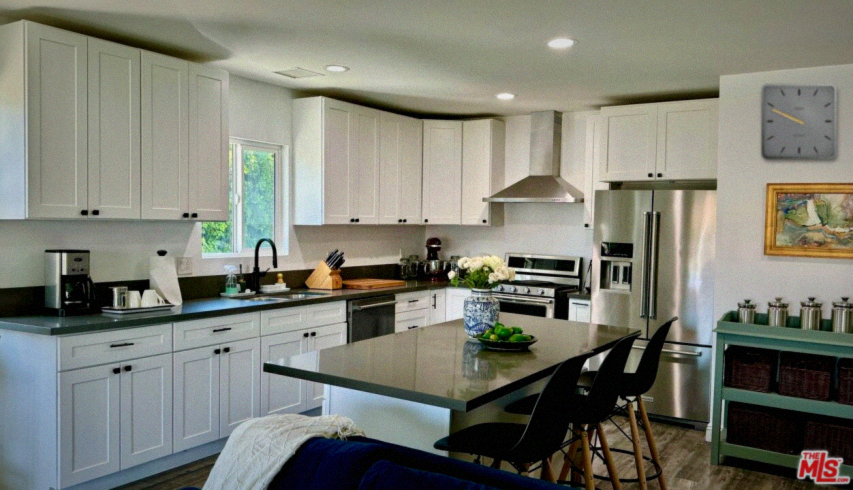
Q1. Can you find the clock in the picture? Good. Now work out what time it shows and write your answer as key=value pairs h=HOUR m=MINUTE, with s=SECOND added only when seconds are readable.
h=9 m=49
